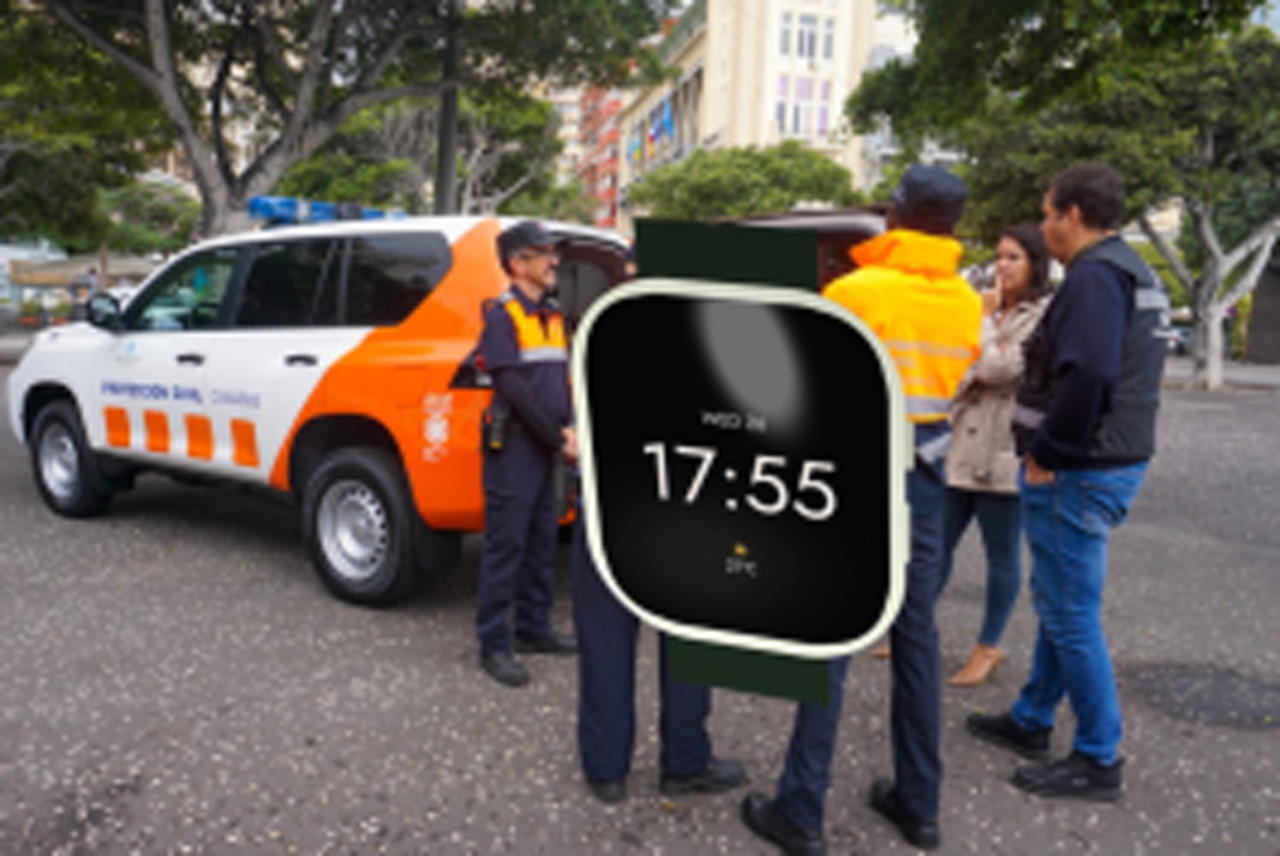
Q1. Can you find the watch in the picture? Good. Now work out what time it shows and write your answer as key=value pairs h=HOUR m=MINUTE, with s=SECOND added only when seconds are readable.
h=17 m=55
